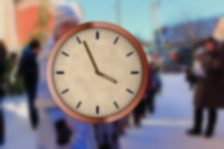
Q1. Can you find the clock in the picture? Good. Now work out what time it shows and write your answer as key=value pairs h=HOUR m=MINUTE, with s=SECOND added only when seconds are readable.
h=3 m=56
